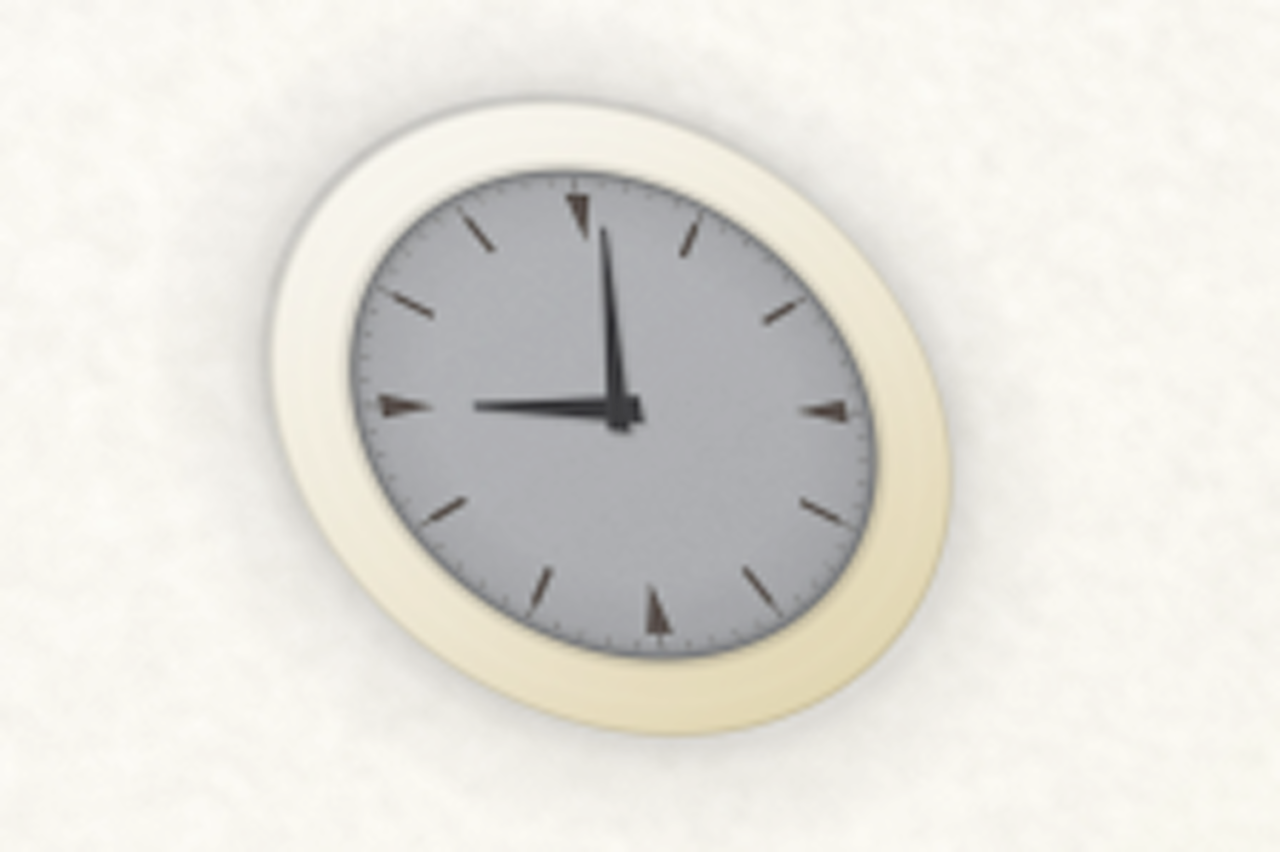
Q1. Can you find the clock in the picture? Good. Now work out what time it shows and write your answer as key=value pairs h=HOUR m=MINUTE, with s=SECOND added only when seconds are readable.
h=9 m=1
